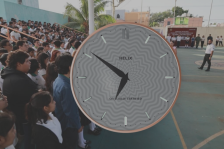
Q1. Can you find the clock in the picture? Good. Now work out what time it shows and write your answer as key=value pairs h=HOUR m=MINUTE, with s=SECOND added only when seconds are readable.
h=6 m=51
